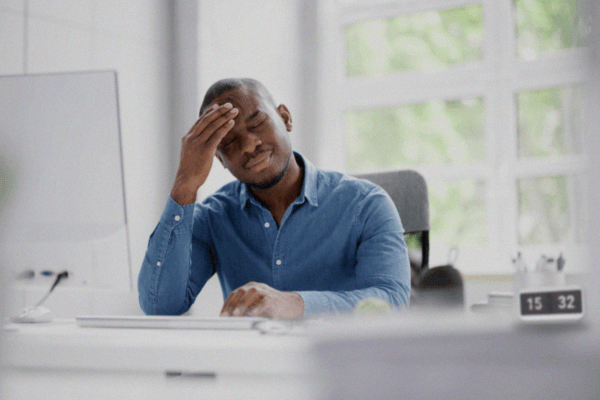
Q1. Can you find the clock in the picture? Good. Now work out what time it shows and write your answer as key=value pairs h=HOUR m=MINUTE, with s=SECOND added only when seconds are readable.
h=15 m=32
